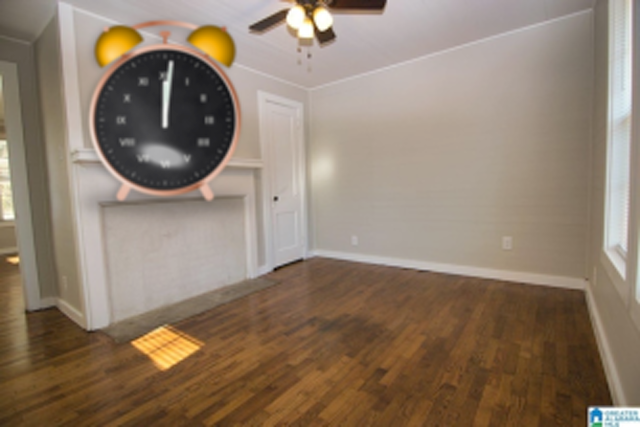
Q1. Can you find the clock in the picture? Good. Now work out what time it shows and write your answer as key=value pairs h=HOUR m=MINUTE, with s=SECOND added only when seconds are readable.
h=12 m=1
